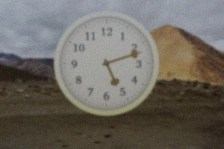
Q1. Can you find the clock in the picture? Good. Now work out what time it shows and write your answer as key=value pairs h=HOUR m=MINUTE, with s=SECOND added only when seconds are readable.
h=5 m=12
